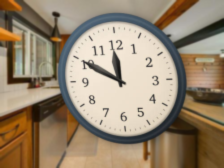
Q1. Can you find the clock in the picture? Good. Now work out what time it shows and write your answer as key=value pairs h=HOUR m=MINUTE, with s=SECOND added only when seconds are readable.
h=11 m=50
